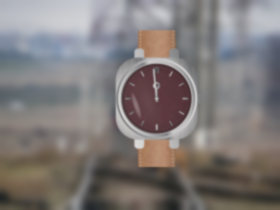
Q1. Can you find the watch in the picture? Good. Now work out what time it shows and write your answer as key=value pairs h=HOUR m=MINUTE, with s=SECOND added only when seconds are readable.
h=11 m=59
